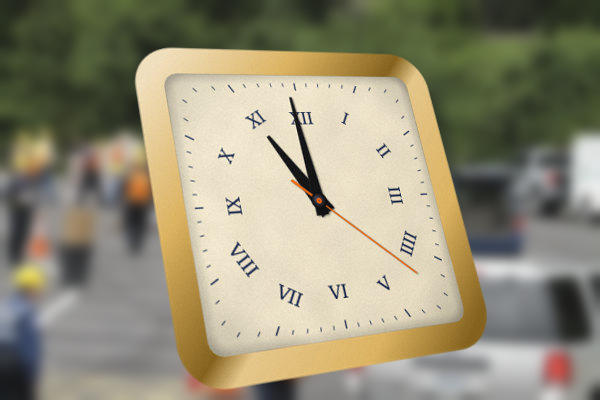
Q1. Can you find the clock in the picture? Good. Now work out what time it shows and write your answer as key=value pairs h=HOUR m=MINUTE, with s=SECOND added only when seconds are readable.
h=10 m=59 s=22
